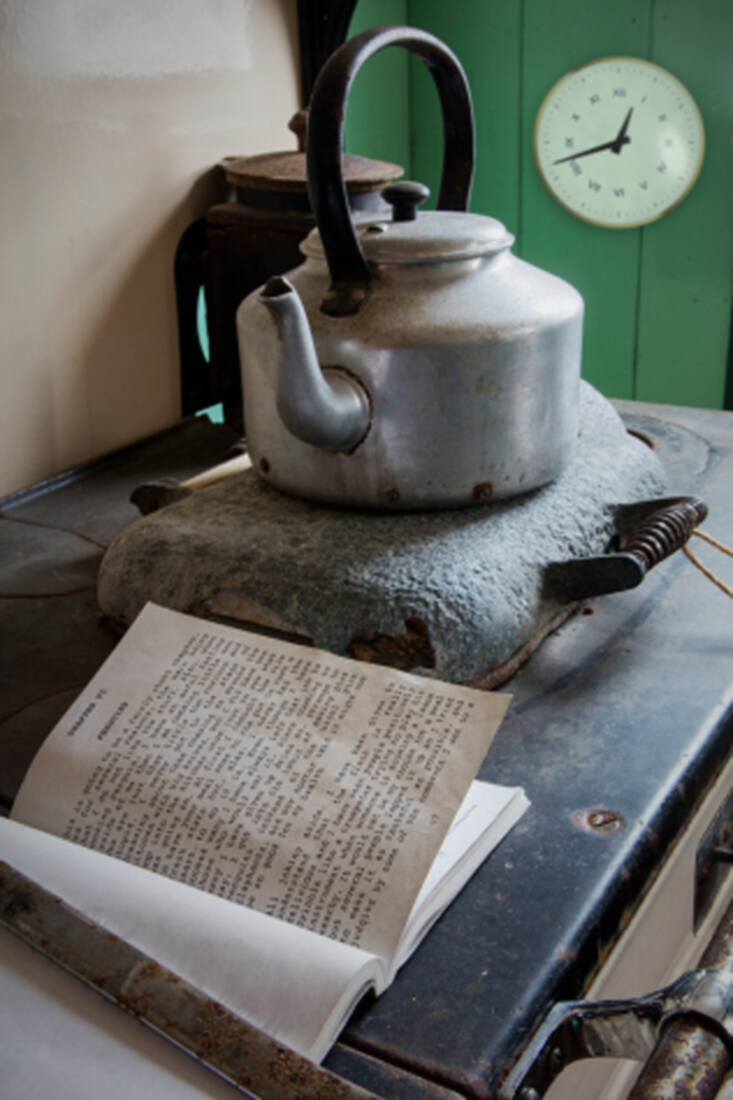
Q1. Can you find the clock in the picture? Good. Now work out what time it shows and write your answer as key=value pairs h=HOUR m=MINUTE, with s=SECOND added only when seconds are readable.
h=12 m=42
